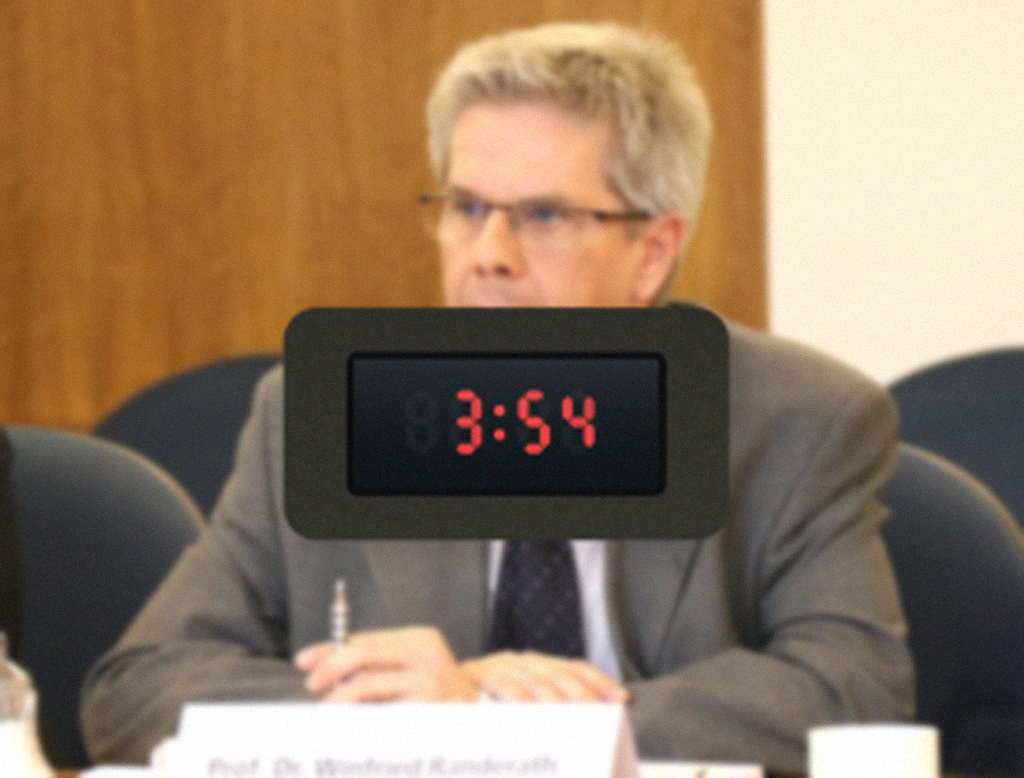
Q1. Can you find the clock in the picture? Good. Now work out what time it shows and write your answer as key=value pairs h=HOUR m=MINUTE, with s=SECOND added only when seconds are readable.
h=3 m=54
